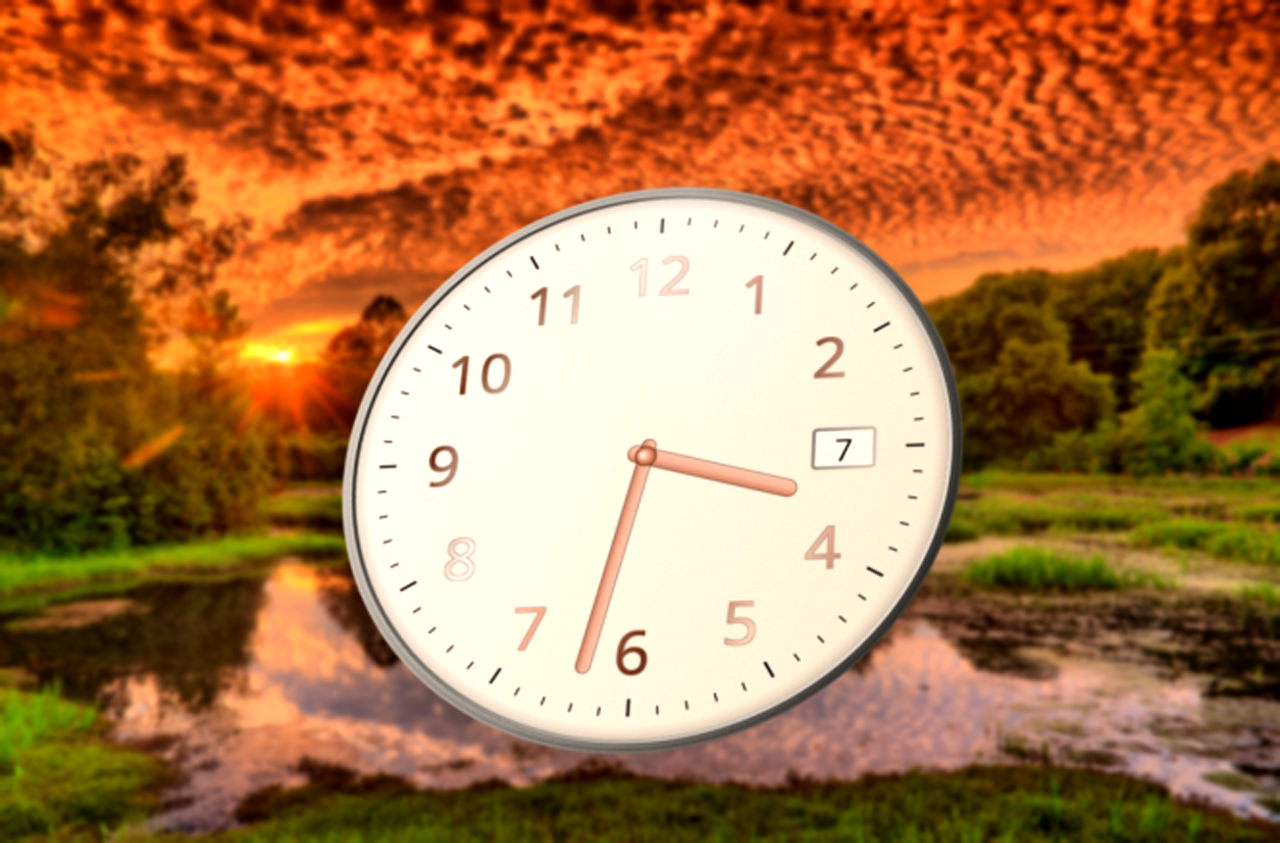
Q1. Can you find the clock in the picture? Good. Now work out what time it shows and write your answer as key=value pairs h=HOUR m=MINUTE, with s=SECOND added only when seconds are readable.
h=3 m=32
